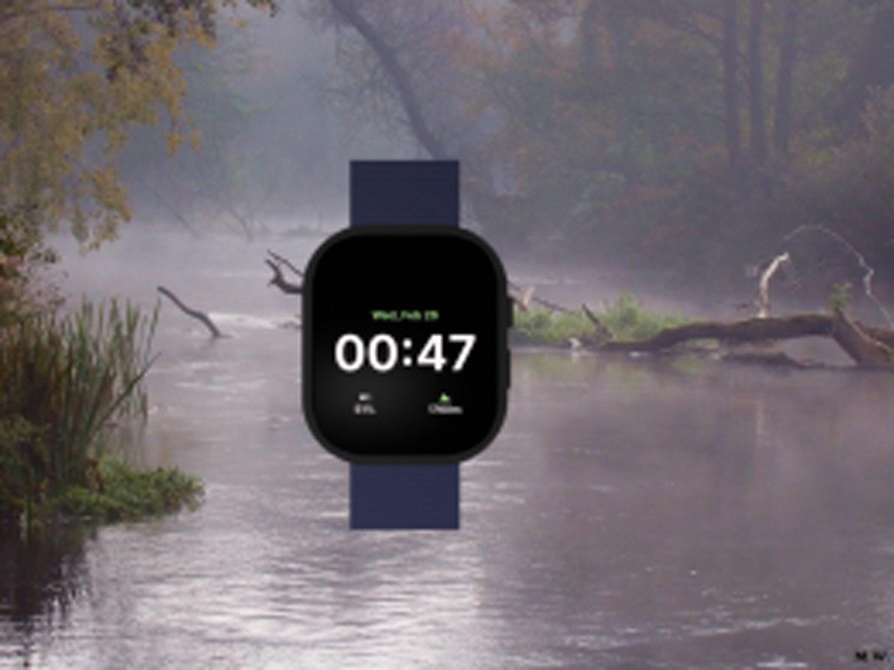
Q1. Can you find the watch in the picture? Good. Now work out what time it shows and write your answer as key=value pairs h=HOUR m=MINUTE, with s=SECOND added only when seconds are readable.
h=0 m=47
